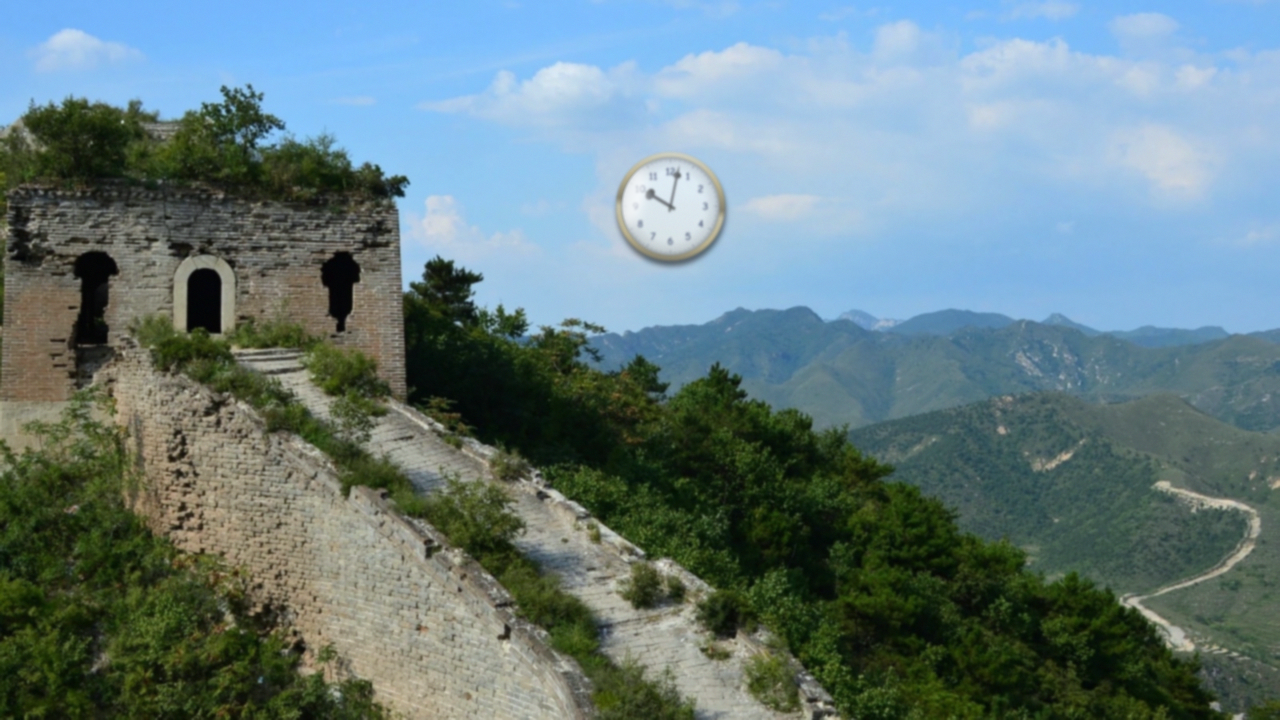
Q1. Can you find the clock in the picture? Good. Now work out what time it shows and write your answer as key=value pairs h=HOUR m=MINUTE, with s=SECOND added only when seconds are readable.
h=10 m=2
